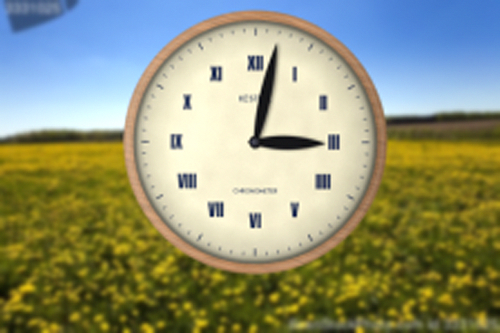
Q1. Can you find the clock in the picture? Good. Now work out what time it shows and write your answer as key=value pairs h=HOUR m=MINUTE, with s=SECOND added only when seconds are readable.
h=3 m=2
